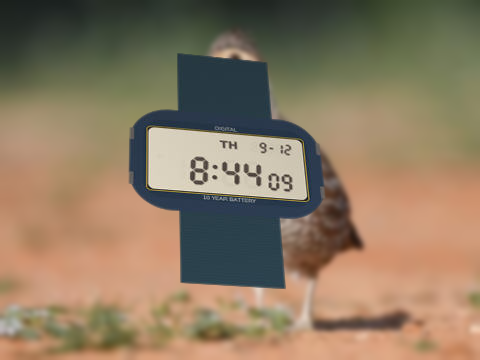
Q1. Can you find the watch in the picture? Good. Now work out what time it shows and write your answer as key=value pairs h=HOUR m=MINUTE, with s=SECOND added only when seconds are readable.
h=8 m=44 s=9
